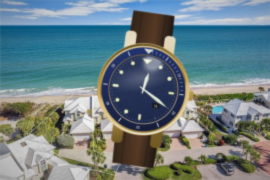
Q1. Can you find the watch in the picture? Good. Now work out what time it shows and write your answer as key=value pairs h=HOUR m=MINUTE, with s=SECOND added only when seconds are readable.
h=12 m=20
